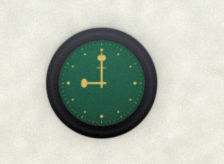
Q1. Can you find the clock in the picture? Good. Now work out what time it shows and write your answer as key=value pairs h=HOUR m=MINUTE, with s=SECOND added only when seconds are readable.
h=9 m=0
